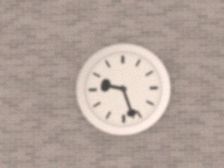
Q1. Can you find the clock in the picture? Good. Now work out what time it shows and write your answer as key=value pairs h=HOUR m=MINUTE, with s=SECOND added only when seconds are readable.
h=9 m=27
